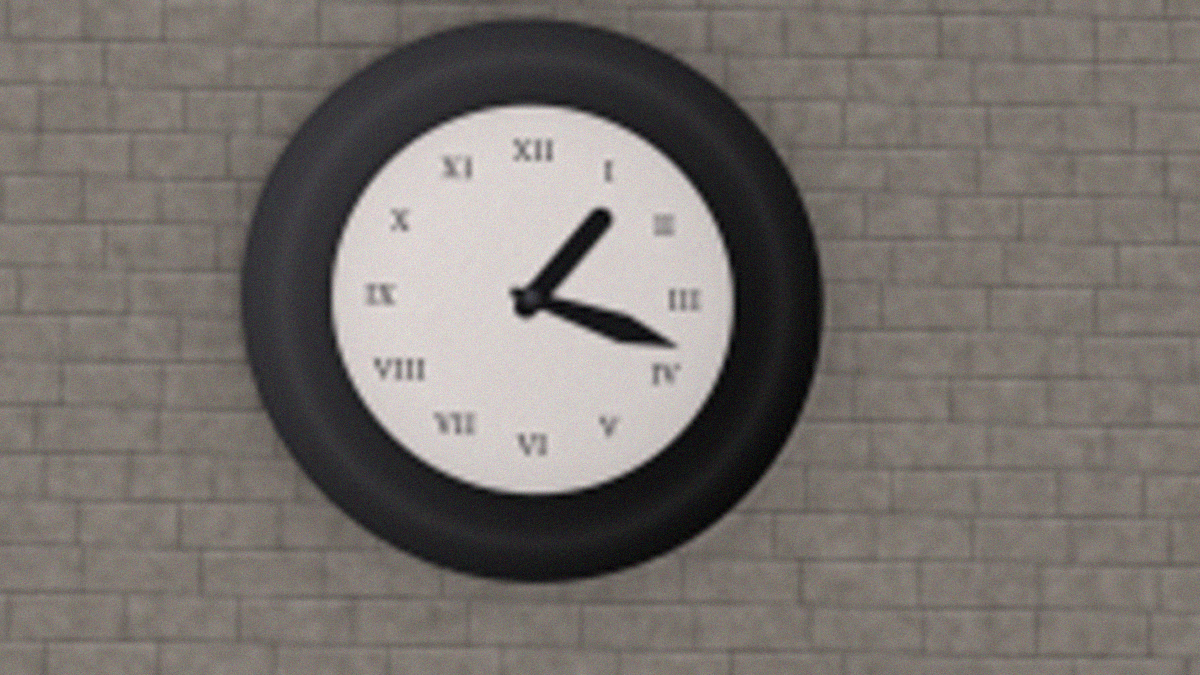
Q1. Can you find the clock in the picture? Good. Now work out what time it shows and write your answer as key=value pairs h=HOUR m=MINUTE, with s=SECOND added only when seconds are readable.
h=1 m=18
